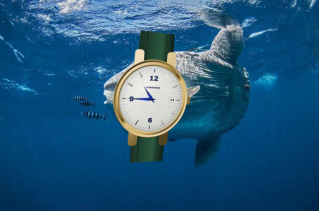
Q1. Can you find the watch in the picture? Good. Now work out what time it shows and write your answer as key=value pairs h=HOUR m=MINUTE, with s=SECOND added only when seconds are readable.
h=10 m=45
